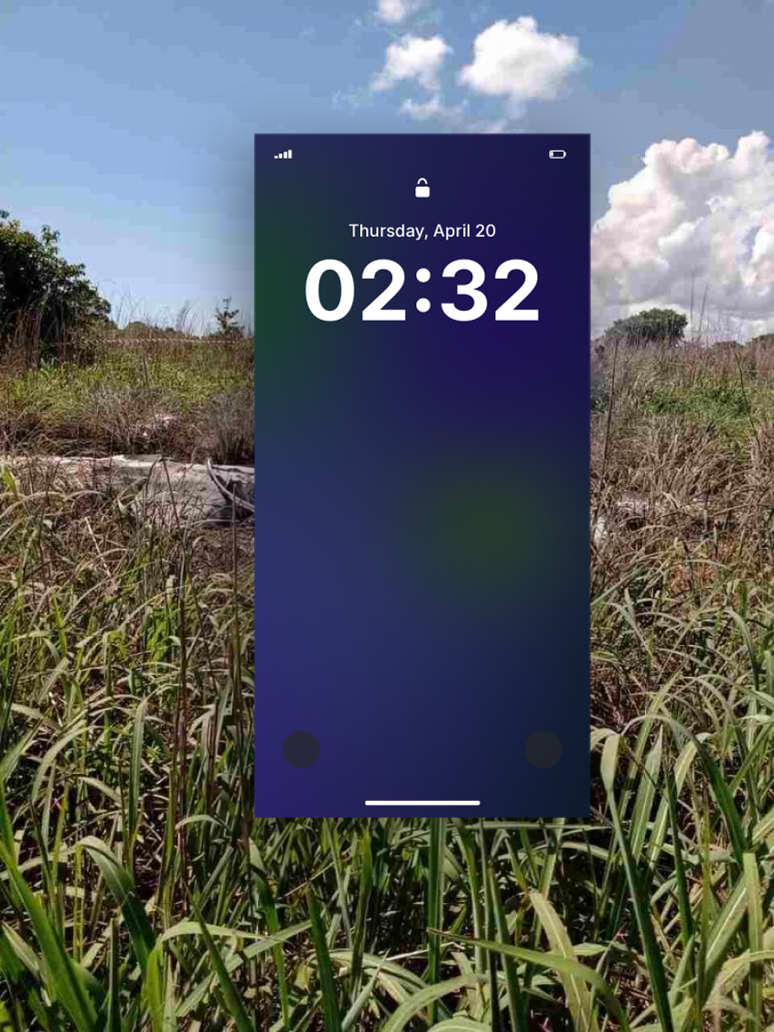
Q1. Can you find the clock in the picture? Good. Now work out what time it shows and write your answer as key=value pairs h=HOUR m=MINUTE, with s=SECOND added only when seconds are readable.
h=2 m=32
